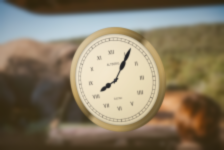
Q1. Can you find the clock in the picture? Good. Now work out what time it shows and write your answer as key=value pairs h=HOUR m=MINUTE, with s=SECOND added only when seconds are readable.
h=8 m=6
